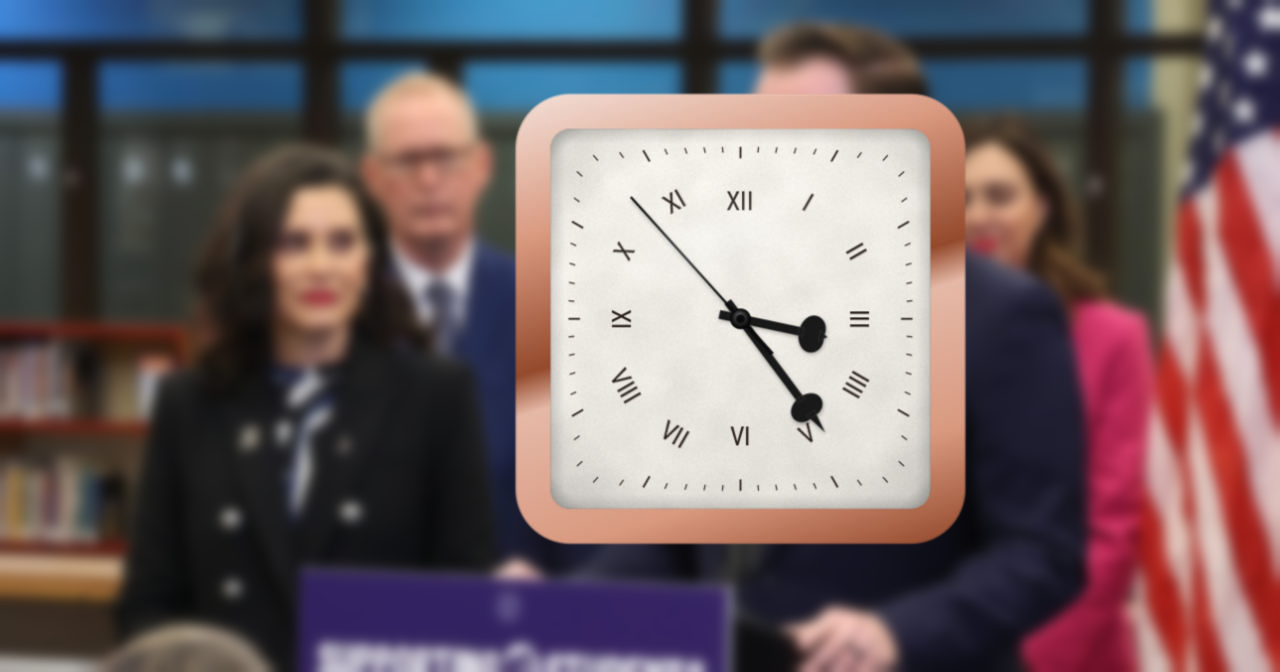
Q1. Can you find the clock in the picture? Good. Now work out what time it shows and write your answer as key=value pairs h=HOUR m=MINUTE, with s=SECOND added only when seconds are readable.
h=3 m=23 s=53
